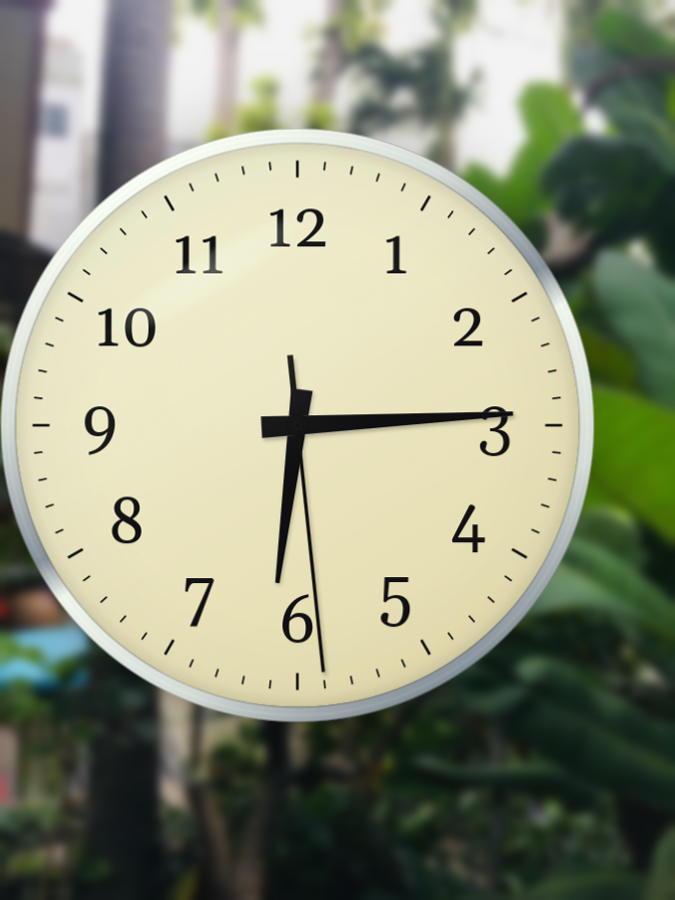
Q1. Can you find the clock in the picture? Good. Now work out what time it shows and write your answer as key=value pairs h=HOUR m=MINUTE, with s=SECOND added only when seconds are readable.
h=6 m=14 s=29
